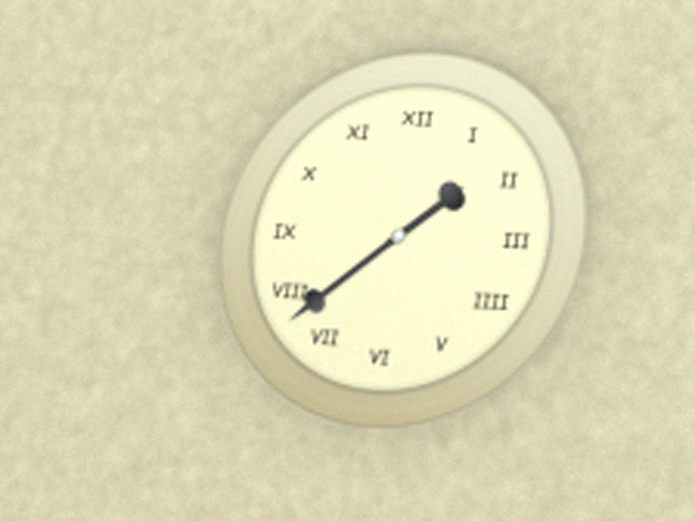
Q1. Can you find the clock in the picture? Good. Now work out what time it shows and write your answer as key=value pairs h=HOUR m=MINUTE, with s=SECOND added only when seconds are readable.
h=1 m=38
